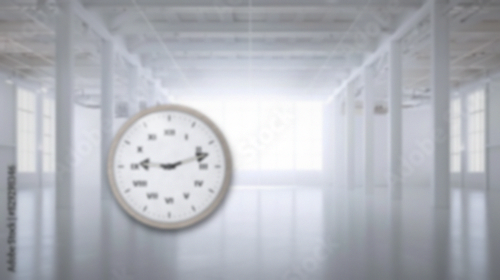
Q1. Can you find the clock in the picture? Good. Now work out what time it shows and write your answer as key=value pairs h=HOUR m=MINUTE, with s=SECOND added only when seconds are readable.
h=9 m=12
